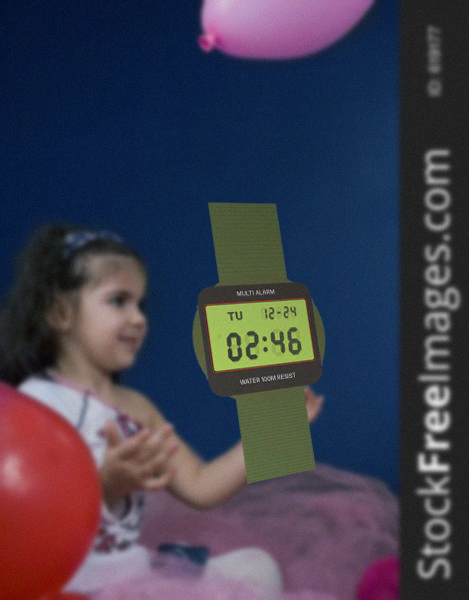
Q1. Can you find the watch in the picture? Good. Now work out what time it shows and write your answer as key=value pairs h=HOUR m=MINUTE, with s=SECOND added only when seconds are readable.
h=2 m=46
